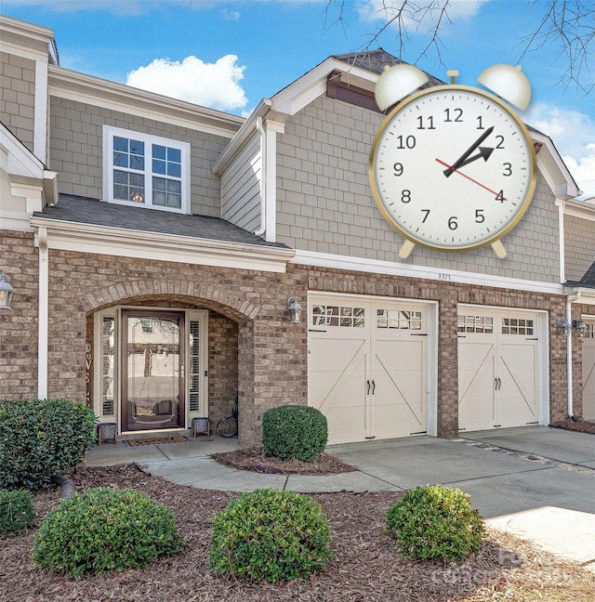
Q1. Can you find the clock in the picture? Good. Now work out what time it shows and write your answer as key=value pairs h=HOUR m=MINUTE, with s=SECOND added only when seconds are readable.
h=2 m=7 s=20
